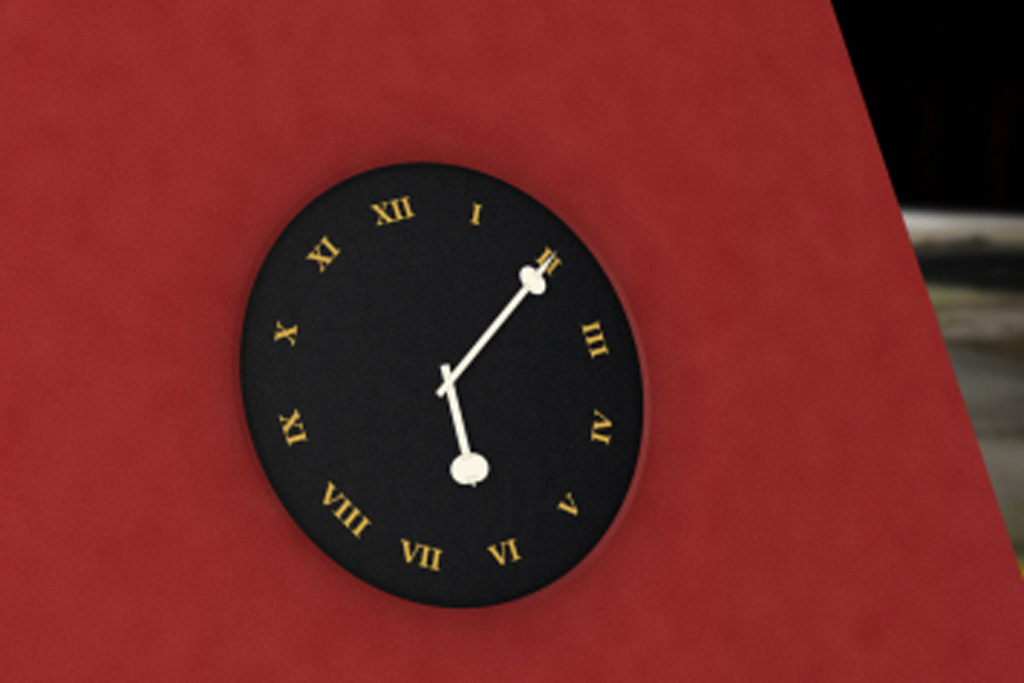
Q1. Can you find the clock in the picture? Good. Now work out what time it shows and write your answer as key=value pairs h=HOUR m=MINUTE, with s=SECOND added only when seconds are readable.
h=6 m=10
